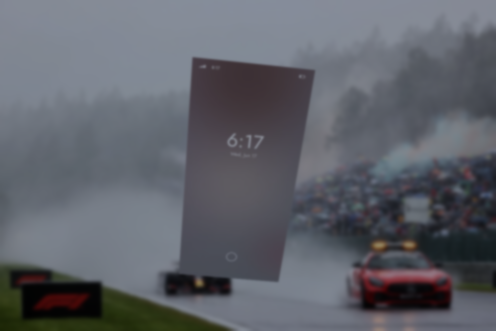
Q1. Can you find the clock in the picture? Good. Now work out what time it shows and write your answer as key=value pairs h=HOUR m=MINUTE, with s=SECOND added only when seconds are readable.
h=6 m=17
